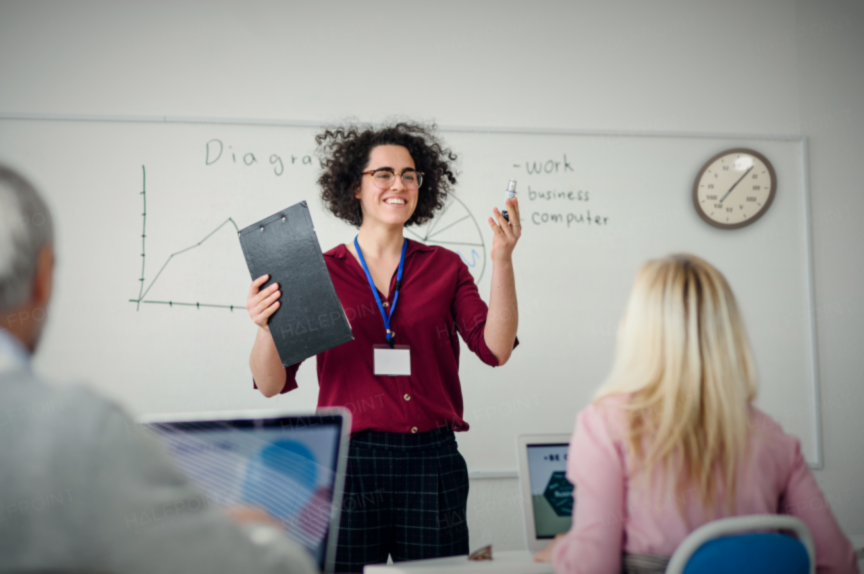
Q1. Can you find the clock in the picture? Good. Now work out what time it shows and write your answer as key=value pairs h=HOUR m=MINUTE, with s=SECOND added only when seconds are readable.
h=7 m=6
